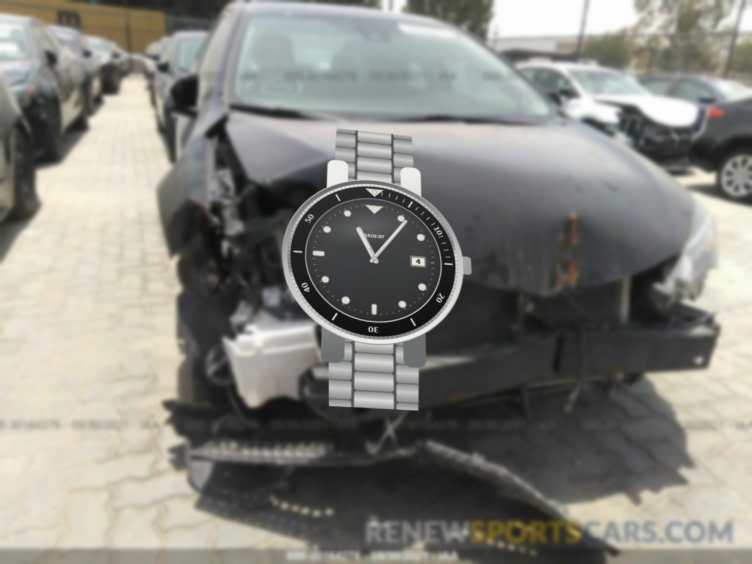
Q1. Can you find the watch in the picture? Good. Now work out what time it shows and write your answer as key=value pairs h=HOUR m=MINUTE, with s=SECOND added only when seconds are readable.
h=11 m=6
